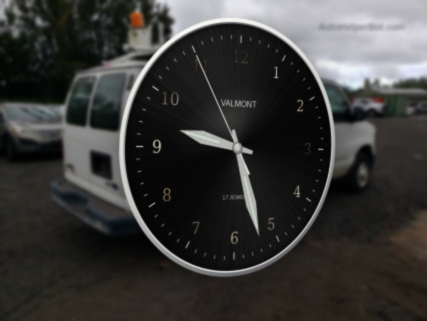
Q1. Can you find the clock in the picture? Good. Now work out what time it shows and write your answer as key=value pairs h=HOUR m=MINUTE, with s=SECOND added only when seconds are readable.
h=9 m=26 s=55
